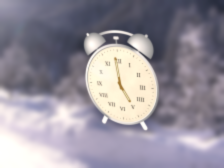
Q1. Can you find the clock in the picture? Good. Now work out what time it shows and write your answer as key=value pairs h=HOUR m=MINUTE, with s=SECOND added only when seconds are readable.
h=4 m=59
